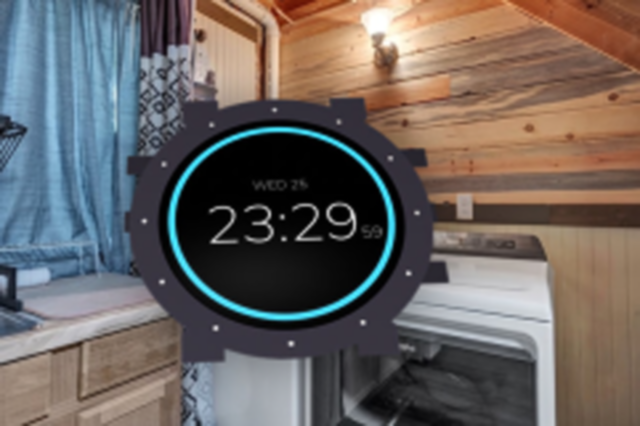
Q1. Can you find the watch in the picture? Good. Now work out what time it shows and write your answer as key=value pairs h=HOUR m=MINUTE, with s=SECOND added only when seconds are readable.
h=23 m=29
